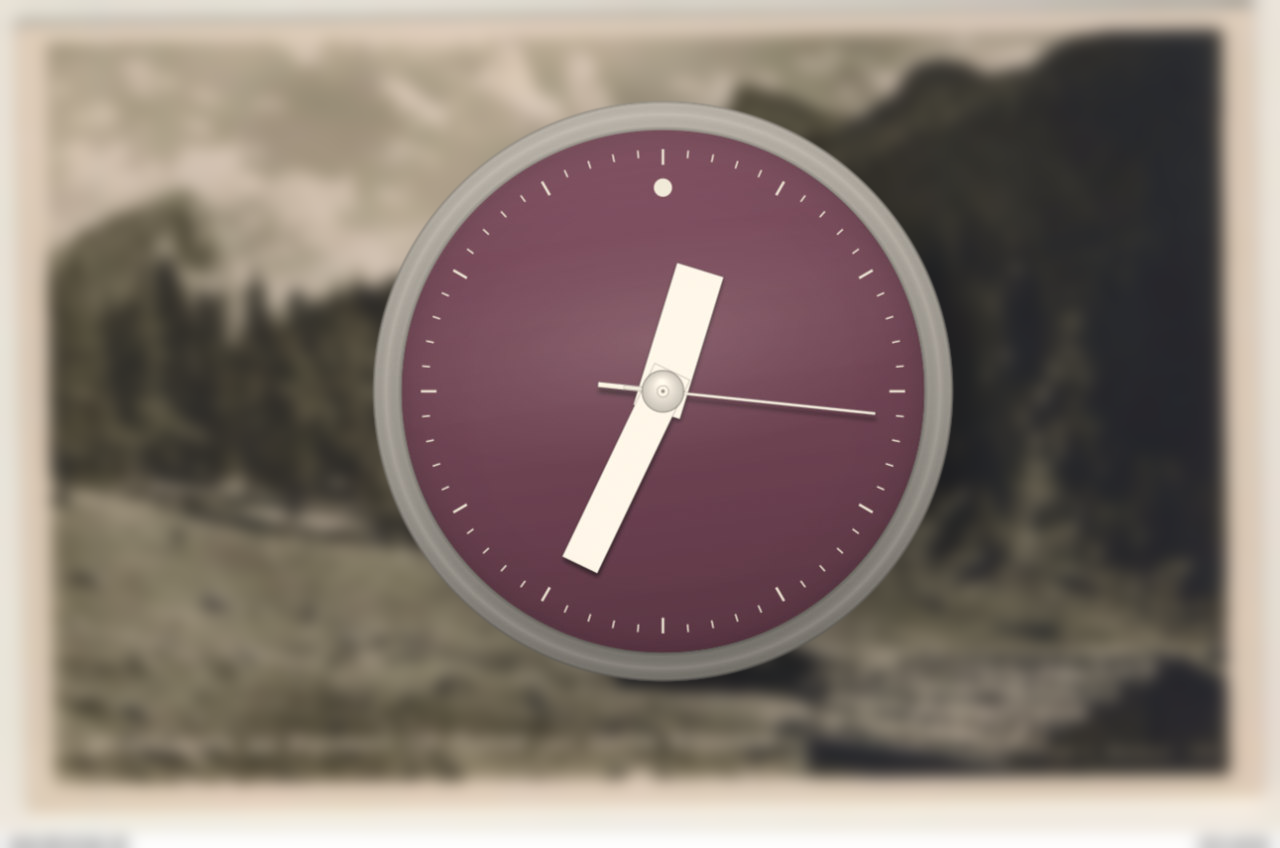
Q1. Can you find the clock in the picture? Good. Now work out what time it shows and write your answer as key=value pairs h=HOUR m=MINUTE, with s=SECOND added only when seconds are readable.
h=12 m=34 s=16
